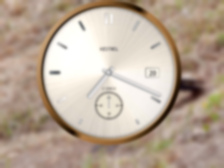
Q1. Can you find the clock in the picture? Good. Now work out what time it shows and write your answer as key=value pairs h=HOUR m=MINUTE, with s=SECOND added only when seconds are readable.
h=7 m=19
